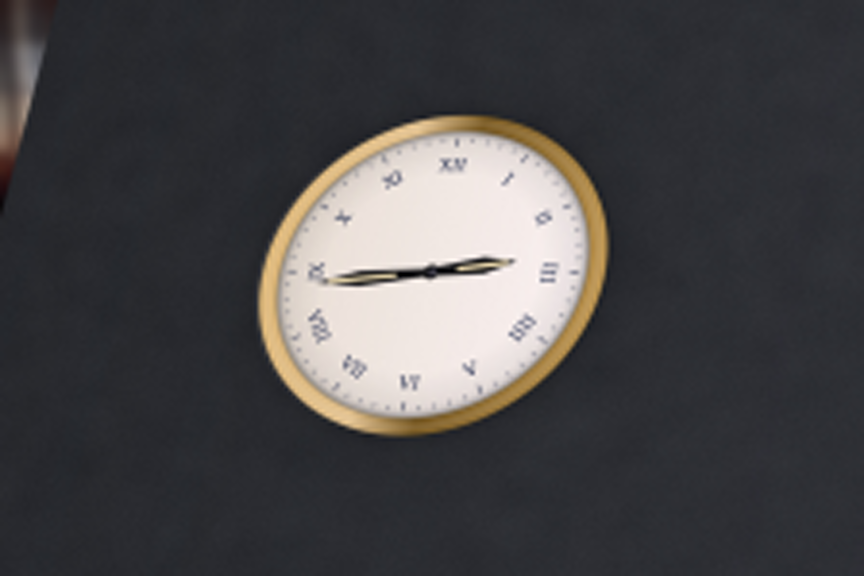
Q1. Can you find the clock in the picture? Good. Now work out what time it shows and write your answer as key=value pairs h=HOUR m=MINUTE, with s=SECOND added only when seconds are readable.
h=2 m=44
